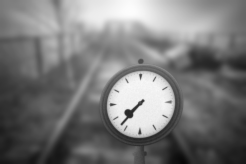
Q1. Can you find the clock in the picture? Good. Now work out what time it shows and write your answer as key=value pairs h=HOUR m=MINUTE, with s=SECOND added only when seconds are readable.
h=7 m=37
